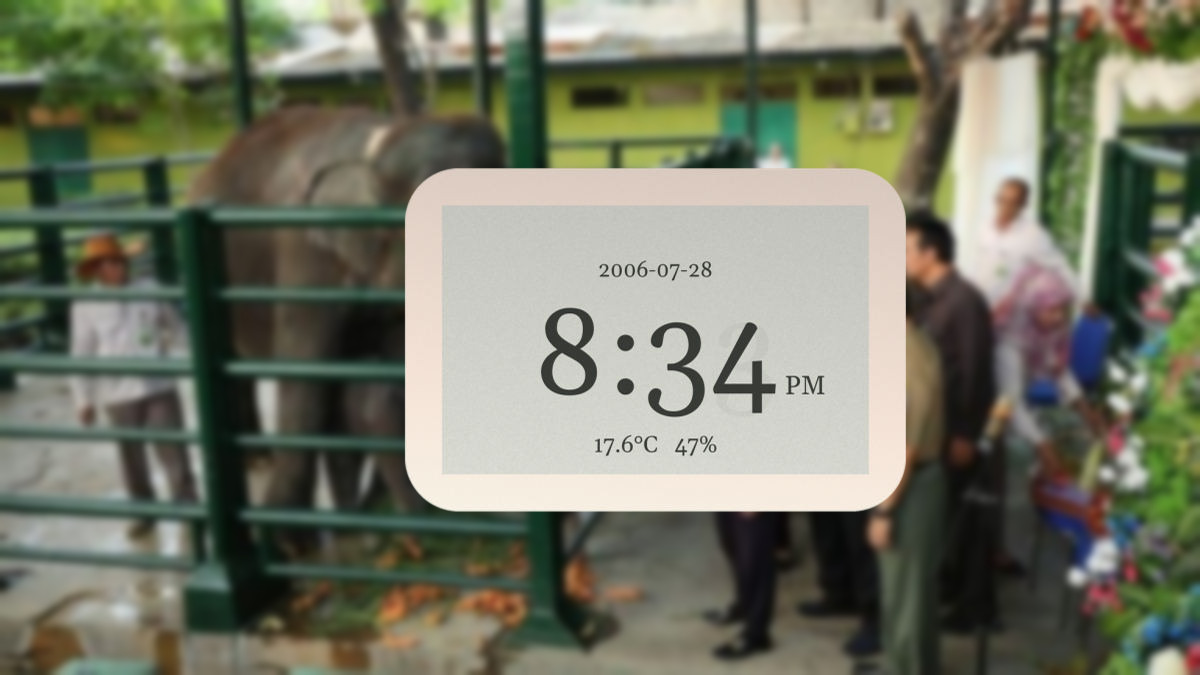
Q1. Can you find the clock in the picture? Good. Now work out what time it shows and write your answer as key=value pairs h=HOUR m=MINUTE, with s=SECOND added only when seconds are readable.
h=8 m=34
